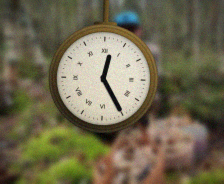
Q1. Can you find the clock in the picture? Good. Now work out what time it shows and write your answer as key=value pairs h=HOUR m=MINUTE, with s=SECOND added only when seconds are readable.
h=12 m=25
